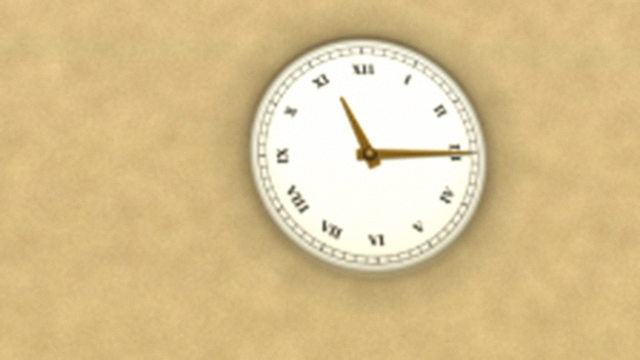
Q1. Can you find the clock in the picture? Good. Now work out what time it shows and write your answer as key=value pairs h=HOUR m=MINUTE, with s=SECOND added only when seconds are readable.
h=11 m=15
